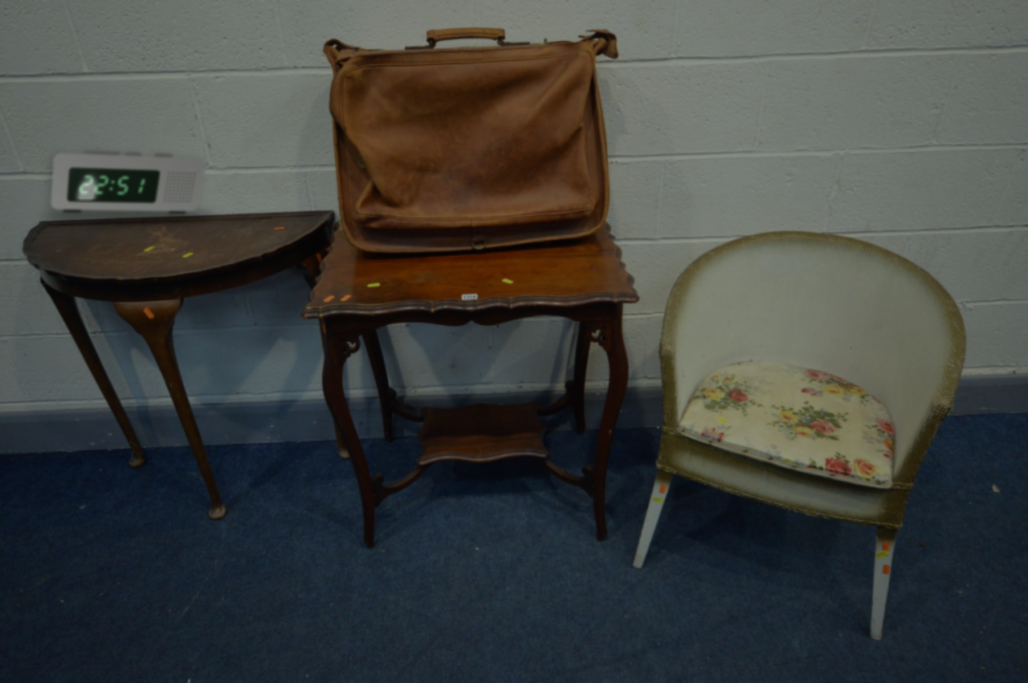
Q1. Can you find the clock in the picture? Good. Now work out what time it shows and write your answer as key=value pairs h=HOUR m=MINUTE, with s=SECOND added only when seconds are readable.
h=22 m=51
